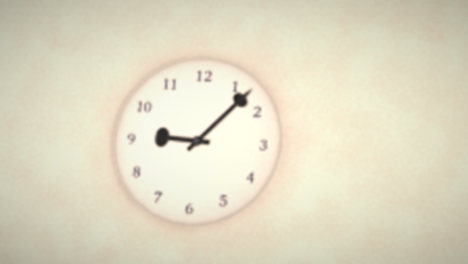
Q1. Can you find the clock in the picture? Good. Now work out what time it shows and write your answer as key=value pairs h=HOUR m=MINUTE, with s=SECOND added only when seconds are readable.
h=9 m=7
